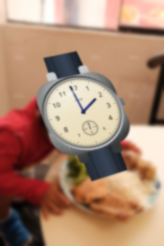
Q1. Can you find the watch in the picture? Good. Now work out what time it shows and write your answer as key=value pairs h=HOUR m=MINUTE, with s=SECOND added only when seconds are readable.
h=1 m=59
